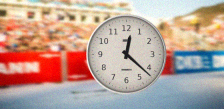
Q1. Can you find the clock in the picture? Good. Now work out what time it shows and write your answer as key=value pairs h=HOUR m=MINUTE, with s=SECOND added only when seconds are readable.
h=12 m=22
